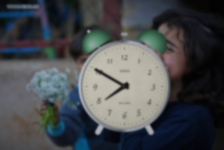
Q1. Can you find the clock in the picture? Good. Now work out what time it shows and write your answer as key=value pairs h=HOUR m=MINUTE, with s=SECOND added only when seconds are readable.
h=7 m=50
